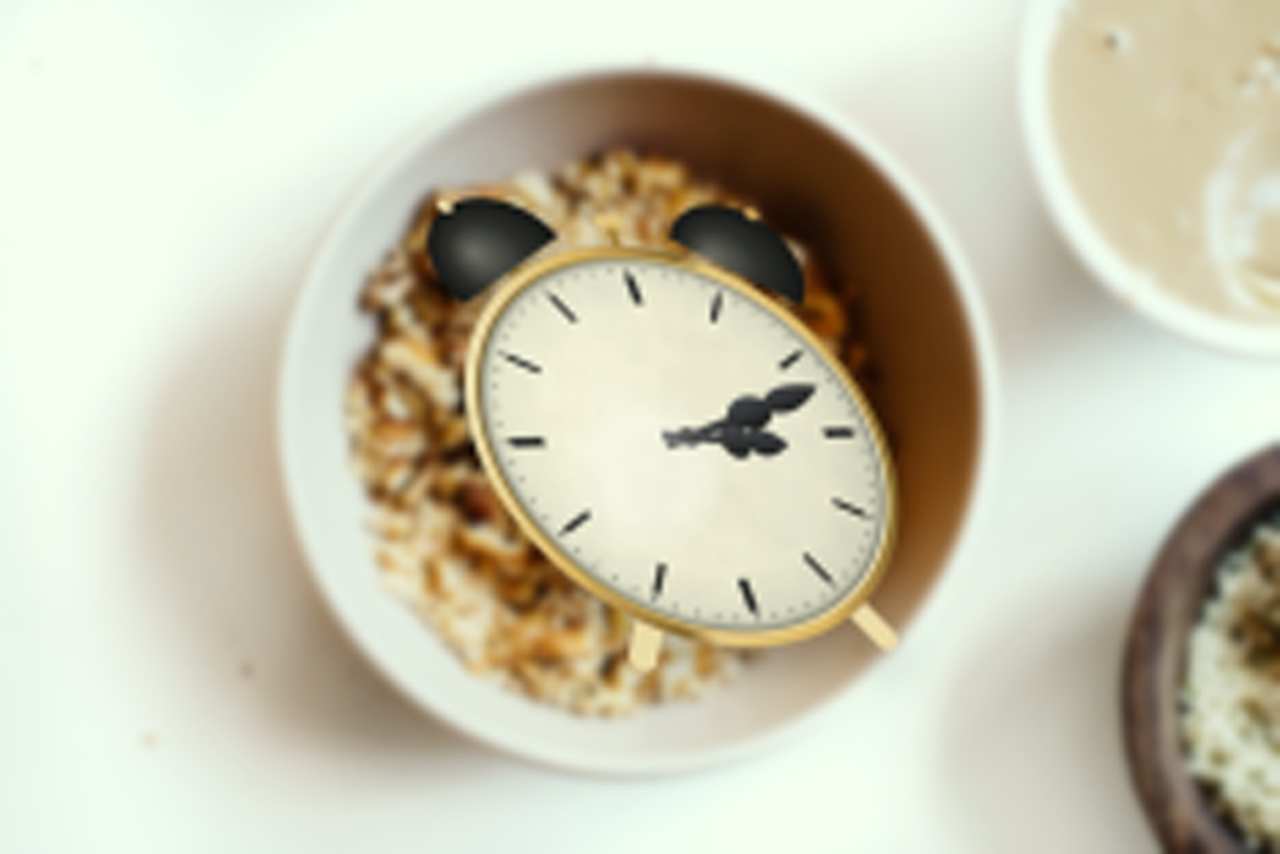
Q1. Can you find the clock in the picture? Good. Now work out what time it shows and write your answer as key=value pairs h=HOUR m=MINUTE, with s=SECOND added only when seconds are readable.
h=3 m=12
